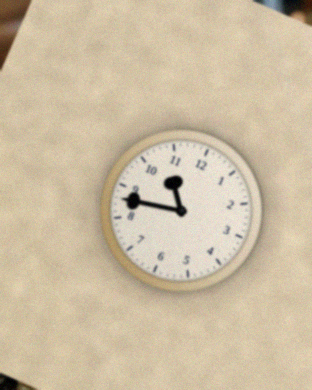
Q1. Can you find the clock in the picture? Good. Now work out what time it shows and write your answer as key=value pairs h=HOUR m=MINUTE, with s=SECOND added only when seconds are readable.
h=10 m=43
